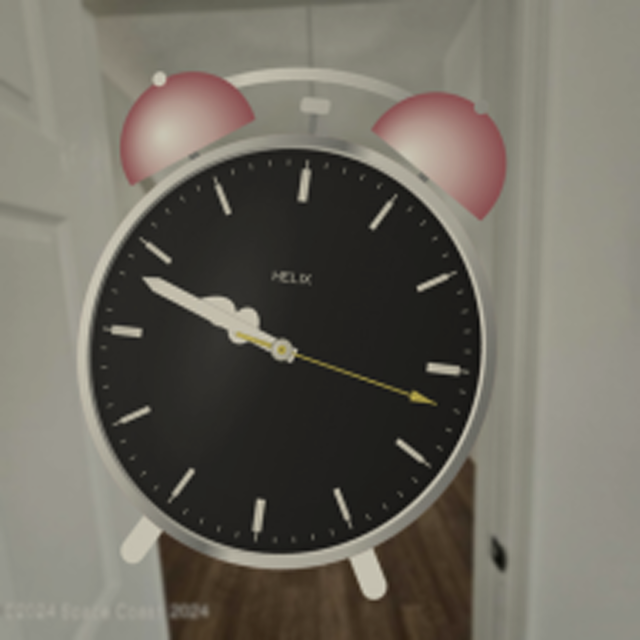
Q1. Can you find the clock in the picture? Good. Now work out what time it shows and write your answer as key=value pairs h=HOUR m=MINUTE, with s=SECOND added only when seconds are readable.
h=9 m=48 s=17
